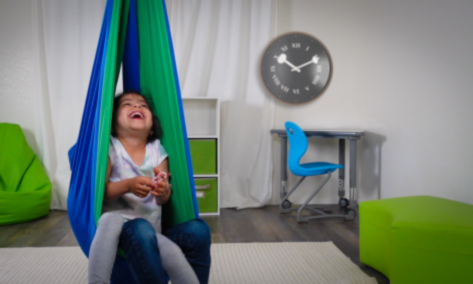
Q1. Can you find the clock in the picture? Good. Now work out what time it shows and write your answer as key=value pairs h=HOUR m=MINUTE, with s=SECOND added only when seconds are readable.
h=10 m=11
